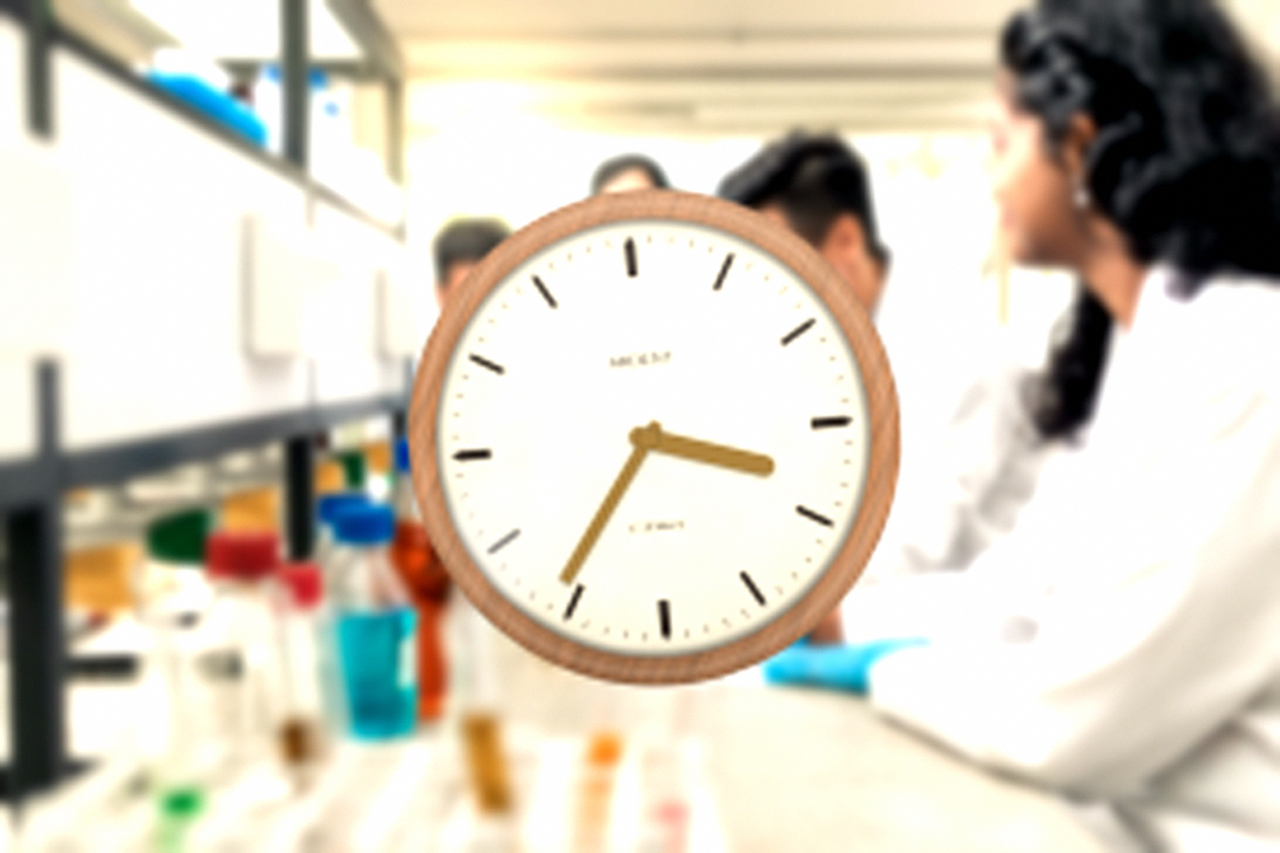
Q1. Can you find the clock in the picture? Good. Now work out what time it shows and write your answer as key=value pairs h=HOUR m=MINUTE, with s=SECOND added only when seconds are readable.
h=3 m=36
